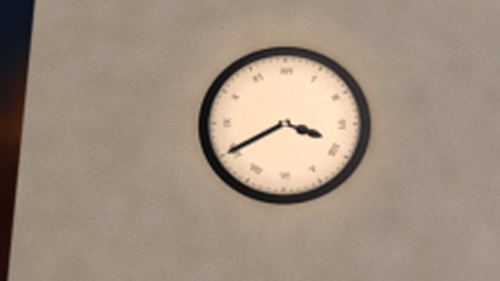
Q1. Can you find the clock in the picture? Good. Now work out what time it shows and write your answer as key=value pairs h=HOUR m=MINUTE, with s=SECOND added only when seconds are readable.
h=3 m=40
